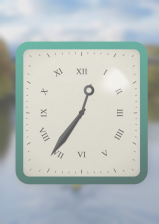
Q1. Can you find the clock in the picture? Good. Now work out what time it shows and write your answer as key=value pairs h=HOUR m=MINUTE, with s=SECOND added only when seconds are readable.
h=12 m=36
